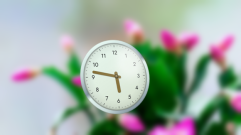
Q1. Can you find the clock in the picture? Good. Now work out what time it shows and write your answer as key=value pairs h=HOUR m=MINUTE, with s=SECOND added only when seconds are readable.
h=5 m=47
